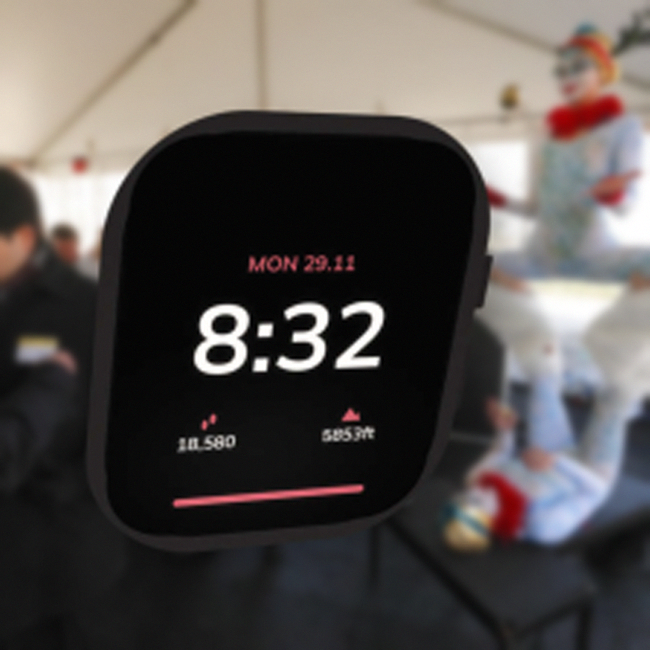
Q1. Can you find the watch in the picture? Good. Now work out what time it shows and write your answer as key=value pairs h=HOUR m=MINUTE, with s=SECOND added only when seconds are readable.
h=8 m=32
